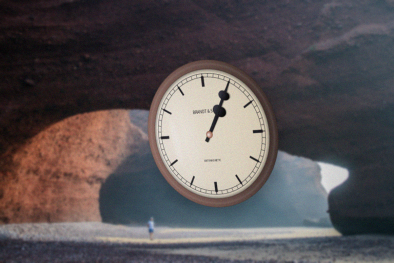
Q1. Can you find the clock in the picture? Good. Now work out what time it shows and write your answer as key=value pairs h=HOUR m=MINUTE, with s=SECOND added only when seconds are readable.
h=1 m=5
